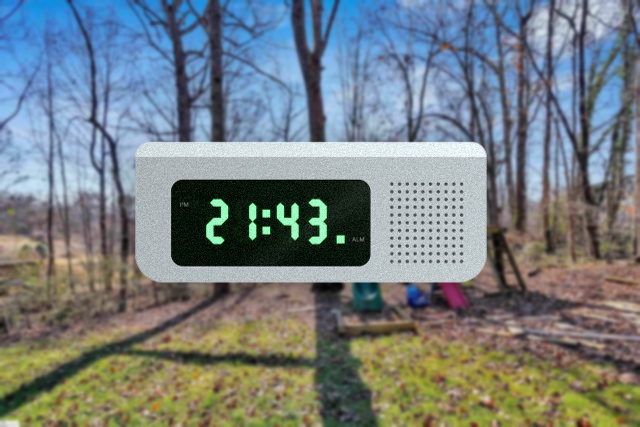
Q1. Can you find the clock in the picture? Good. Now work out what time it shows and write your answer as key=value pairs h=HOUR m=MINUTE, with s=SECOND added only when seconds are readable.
h=21 m=43
